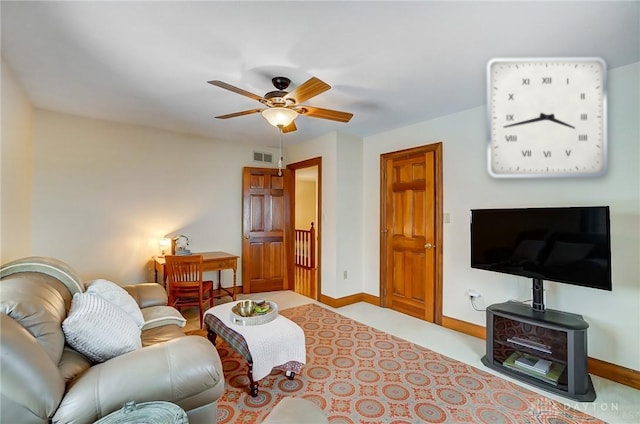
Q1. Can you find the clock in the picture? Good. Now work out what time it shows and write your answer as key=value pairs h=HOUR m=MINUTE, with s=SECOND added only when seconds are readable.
h=3 m=43
